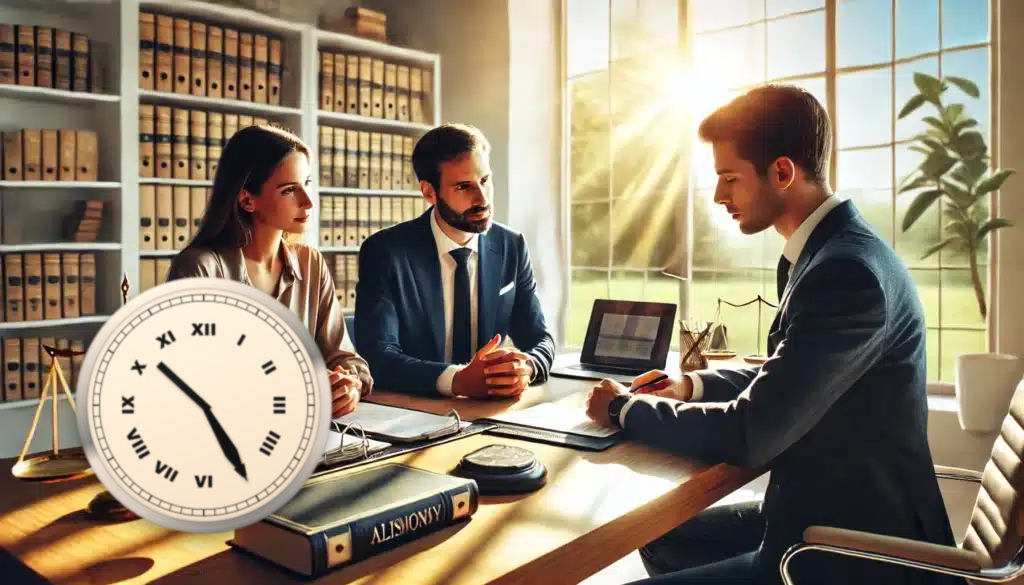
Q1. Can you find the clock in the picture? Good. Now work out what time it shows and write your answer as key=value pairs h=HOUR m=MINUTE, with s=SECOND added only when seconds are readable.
h=10 m=25
